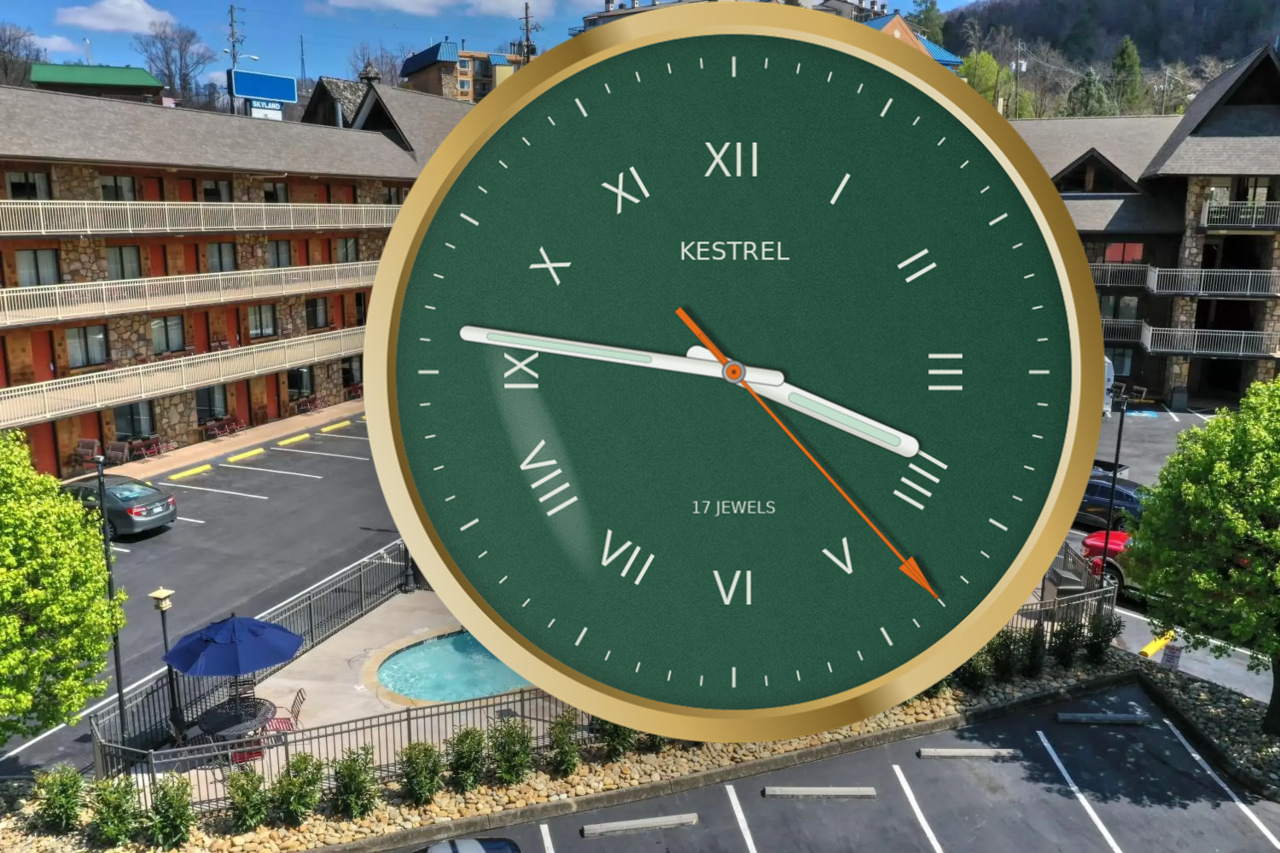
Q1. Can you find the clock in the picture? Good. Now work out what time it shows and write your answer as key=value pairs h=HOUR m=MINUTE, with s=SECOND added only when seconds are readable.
h=3 m=46 s=23
